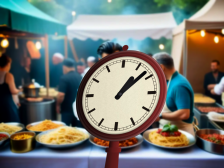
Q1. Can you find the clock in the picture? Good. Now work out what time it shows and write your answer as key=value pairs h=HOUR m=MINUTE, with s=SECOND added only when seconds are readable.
h=1 m=8
